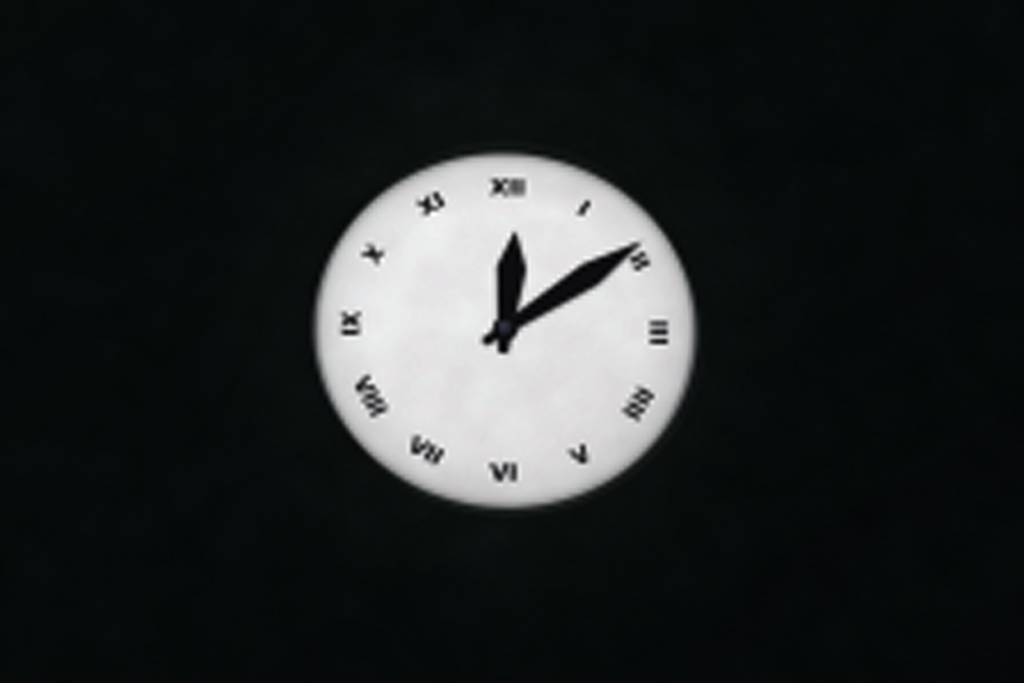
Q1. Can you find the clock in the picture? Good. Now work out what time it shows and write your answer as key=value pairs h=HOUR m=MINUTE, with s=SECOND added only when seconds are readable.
h=12 m=9
